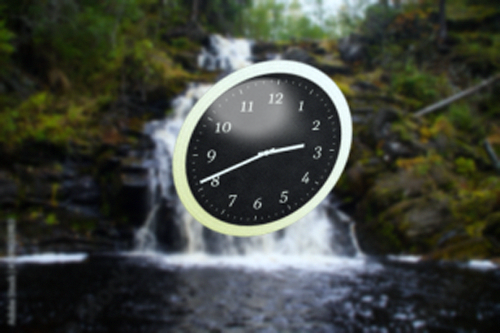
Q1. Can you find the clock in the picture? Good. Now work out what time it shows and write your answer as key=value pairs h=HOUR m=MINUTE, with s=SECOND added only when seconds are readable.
h=2 m=41
